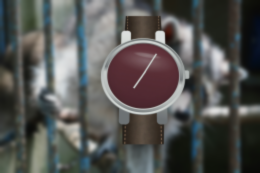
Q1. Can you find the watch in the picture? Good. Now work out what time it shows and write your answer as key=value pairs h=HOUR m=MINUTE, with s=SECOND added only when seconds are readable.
h=7 m=5
